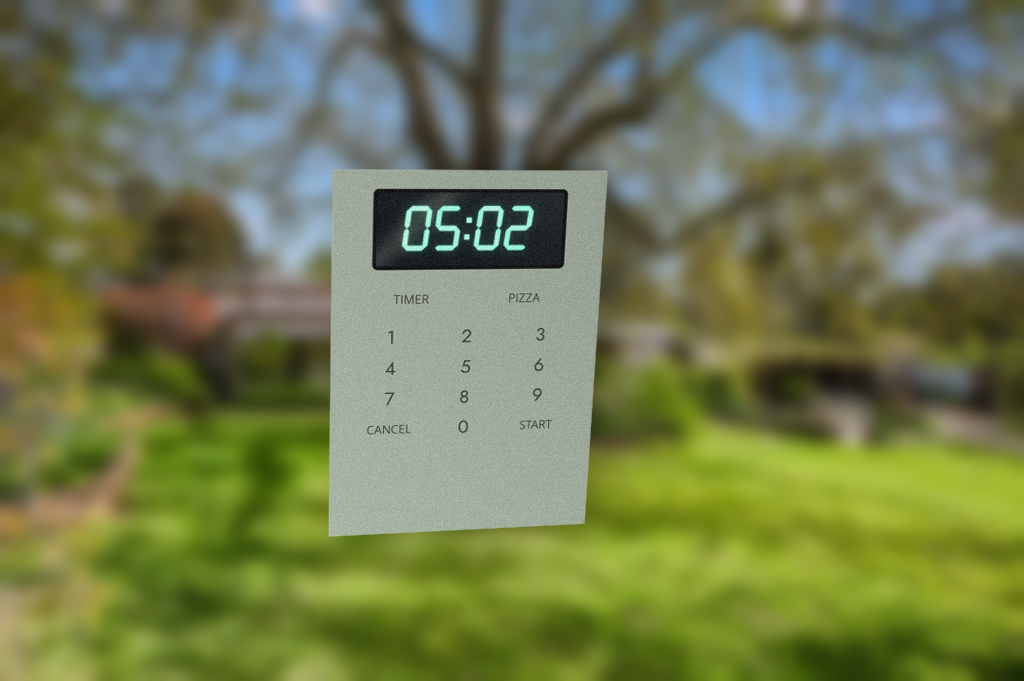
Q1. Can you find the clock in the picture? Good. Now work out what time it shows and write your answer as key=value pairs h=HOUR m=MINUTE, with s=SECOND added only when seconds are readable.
h=5 m=2
